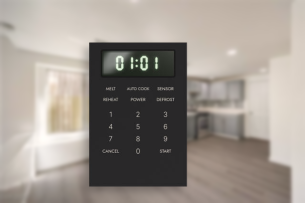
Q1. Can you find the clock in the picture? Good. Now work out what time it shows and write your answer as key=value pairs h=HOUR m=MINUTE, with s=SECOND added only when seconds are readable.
h=1 m=1
